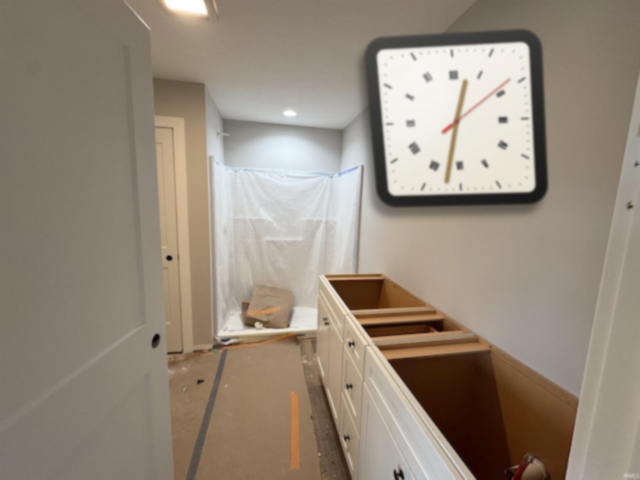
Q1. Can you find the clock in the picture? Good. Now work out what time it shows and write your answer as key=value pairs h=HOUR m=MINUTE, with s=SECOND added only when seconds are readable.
h=12 m=32 s=9
